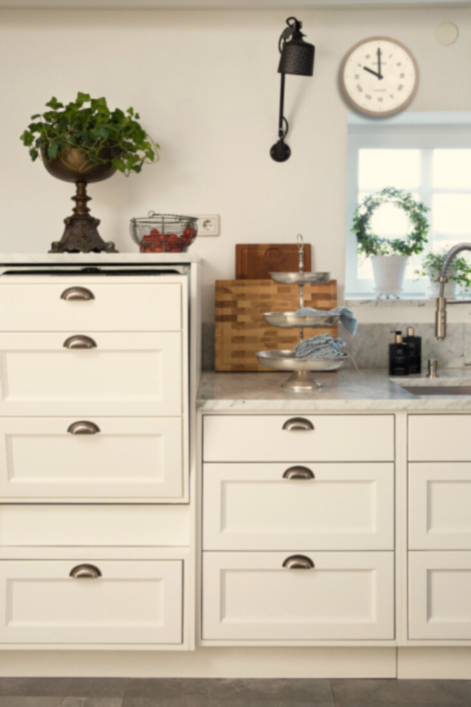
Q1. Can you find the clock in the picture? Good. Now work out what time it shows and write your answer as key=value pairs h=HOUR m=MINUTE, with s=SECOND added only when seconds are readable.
h=10 m=0
